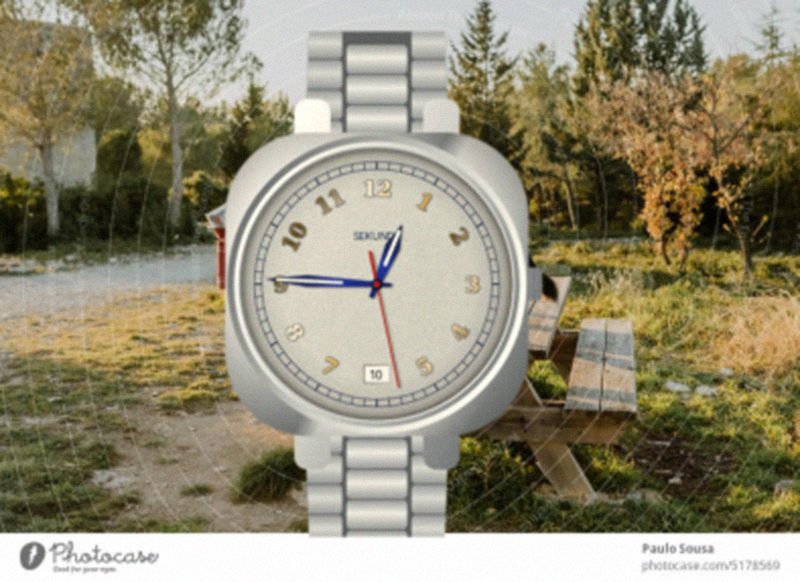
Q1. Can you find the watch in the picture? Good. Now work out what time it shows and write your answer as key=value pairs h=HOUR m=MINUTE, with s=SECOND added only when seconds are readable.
h=12 m=45 s=28
